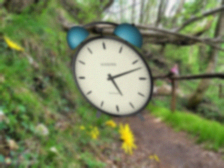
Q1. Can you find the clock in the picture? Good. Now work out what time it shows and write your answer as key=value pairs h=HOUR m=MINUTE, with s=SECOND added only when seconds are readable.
h=5 m=12
